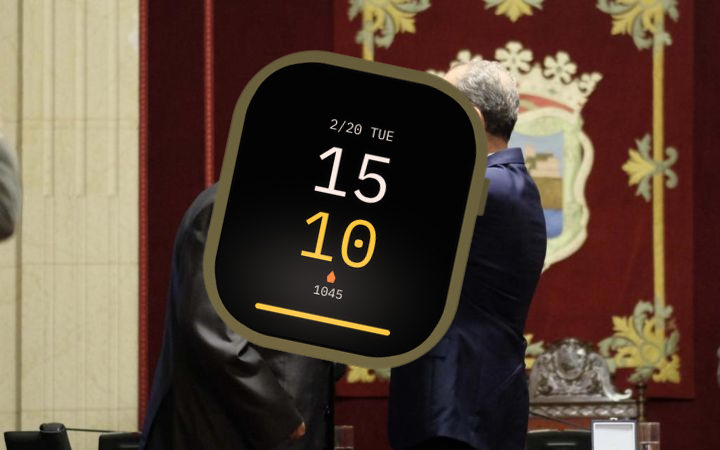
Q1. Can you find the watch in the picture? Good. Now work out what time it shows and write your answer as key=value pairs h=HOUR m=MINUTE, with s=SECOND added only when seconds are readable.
h=15 m=10
